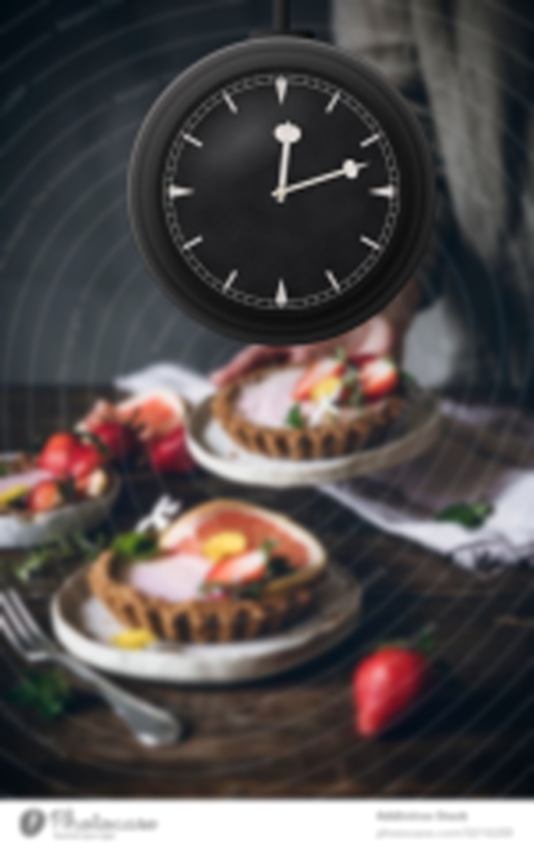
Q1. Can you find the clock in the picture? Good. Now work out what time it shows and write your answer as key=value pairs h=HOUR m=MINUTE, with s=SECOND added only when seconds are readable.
h=12 m=12
